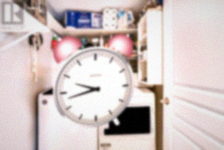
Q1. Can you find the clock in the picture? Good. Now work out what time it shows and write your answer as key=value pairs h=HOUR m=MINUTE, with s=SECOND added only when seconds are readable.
h=9 m=43
